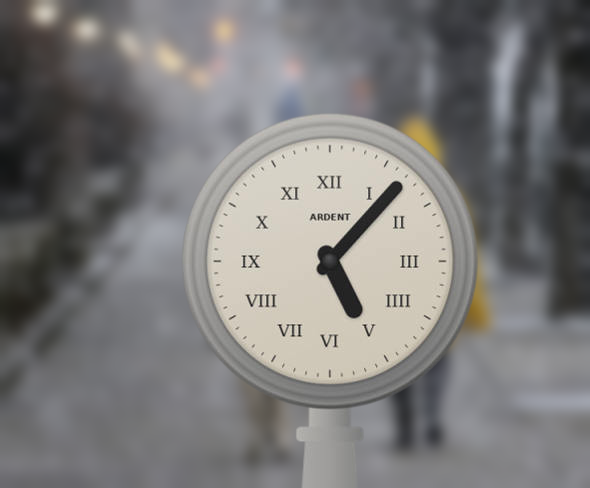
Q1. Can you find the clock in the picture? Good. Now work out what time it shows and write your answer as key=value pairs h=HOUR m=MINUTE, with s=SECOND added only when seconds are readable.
h=5 m=7
